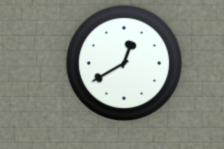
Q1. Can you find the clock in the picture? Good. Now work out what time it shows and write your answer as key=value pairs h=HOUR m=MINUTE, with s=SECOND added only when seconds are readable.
h=12 m=40
